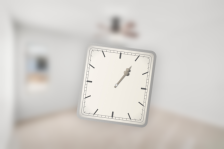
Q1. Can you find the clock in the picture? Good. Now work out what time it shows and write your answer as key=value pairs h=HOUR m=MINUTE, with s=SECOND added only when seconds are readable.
h=1 m=5
